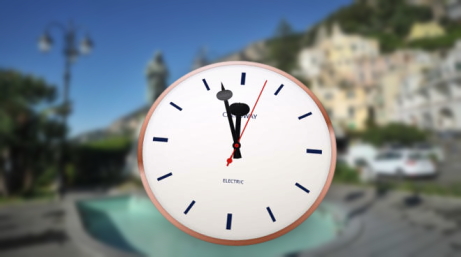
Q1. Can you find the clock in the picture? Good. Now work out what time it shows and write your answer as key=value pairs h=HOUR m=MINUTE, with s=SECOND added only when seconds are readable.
h=11 m=57 s=3
